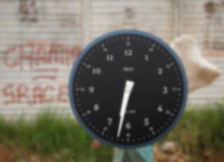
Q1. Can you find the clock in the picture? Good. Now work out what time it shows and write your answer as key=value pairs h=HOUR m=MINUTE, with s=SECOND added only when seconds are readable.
h=6 m=32
